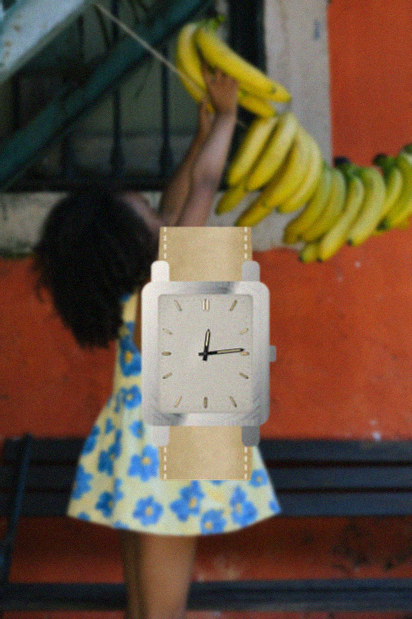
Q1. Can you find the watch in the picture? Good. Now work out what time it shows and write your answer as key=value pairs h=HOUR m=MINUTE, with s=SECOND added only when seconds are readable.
h=12 m=14
